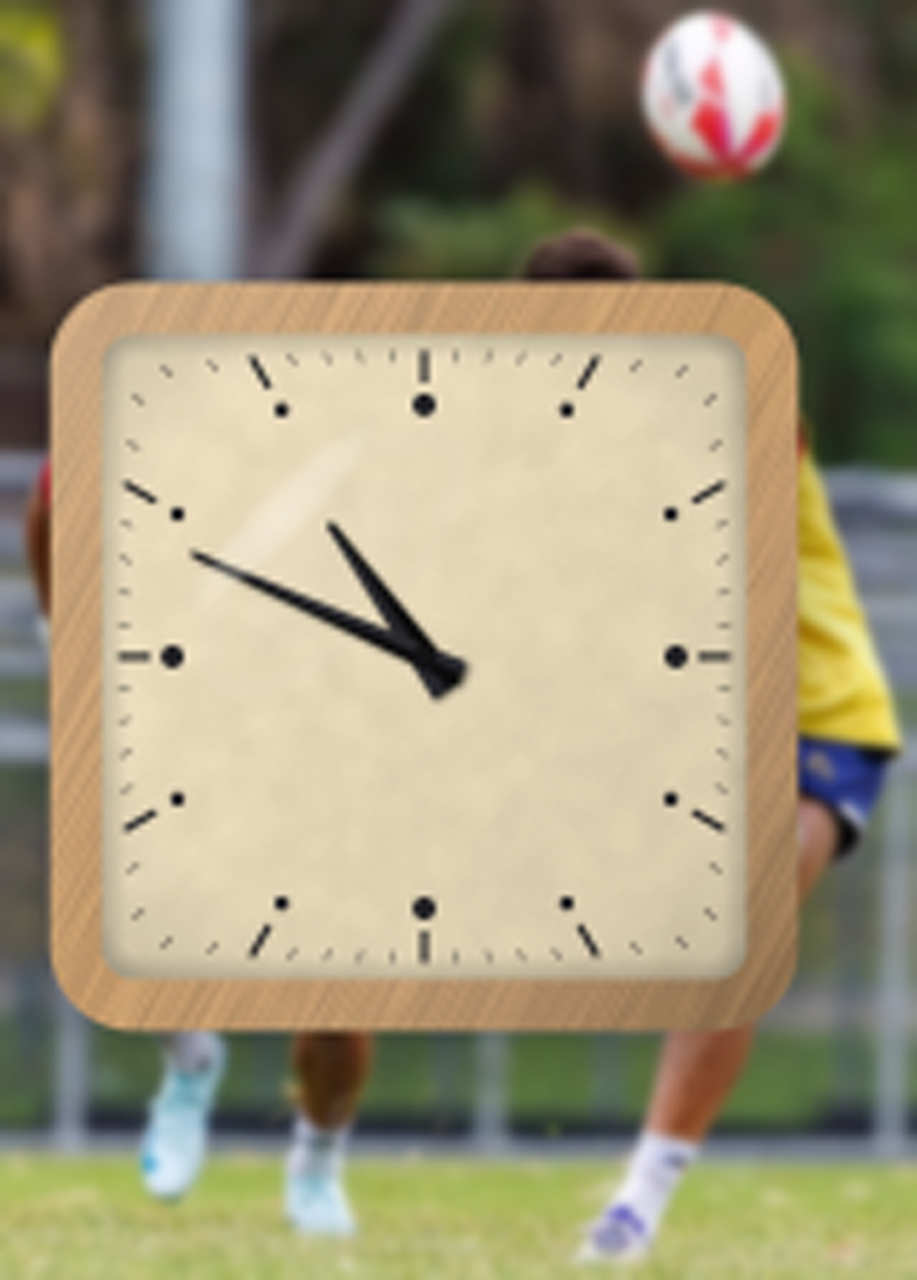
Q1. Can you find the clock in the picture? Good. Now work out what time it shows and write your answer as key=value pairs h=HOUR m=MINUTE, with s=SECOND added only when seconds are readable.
h=10 m=49
